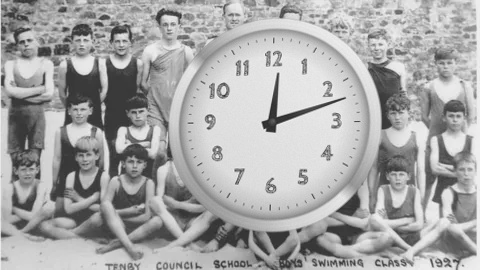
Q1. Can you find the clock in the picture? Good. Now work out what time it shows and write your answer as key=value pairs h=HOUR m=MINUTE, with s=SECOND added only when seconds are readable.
h=12 m=12
